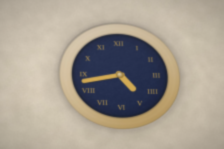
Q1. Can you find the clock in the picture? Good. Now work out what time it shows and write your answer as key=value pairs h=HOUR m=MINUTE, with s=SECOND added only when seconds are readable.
h=4 m=43
